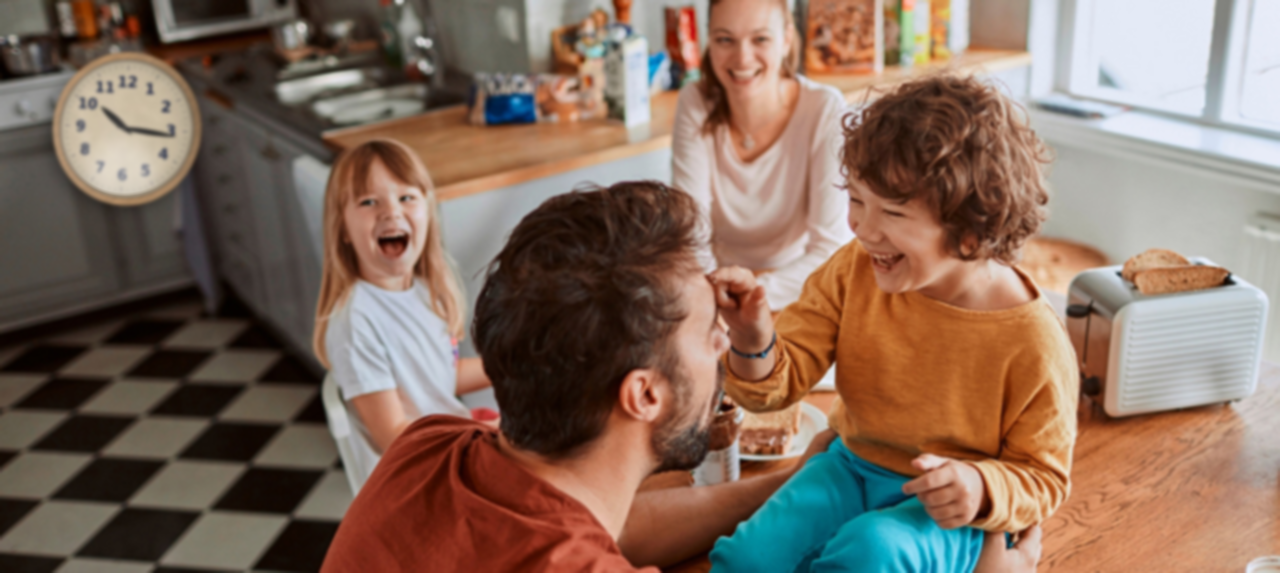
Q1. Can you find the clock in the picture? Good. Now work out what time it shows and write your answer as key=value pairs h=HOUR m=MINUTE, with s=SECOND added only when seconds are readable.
h=10 m=16
